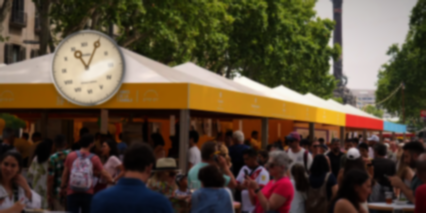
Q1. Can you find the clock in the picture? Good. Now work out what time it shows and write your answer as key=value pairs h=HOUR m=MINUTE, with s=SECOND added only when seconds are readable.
h=11 m=5
